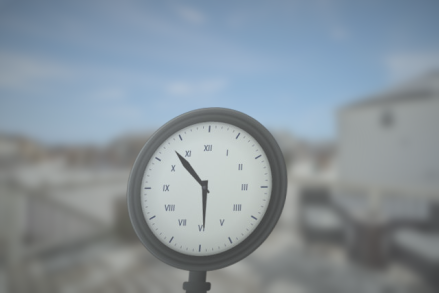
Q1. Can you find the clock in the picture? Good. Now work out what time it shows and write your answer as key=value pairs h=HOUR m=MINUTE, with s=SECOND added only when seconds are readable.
h=5 m=53
